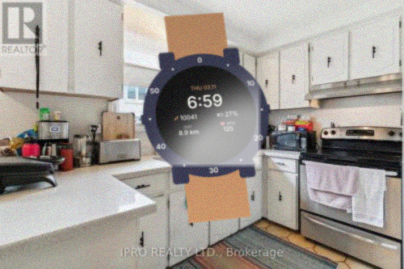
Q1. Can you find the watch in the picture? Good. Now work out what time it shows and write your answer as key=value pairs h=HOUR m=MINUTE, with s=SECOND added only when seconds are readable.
h=6 m=59
